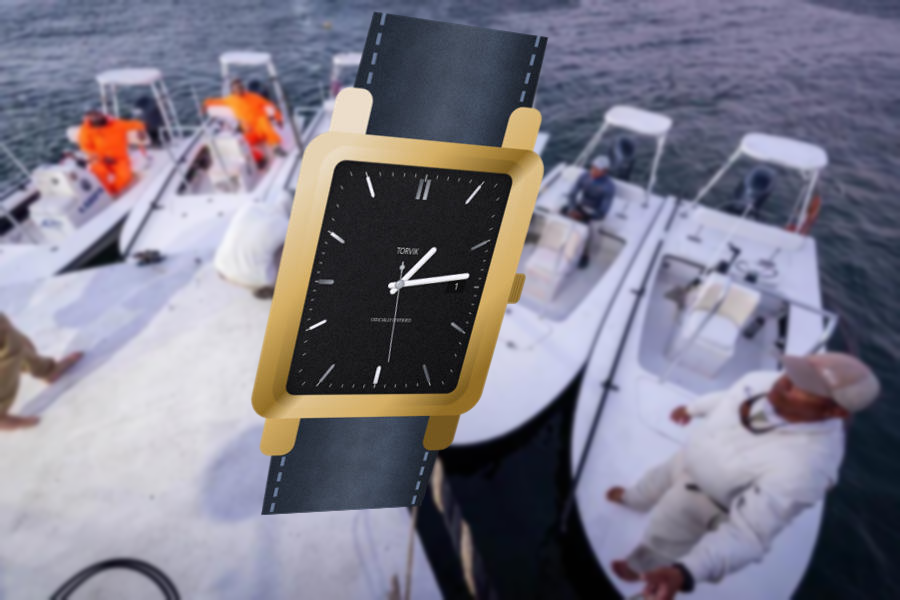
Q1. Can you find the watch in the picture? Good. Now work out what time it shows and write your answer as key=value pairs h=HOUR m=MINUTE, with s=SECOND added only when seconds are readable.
h=1 m=13 s=29
